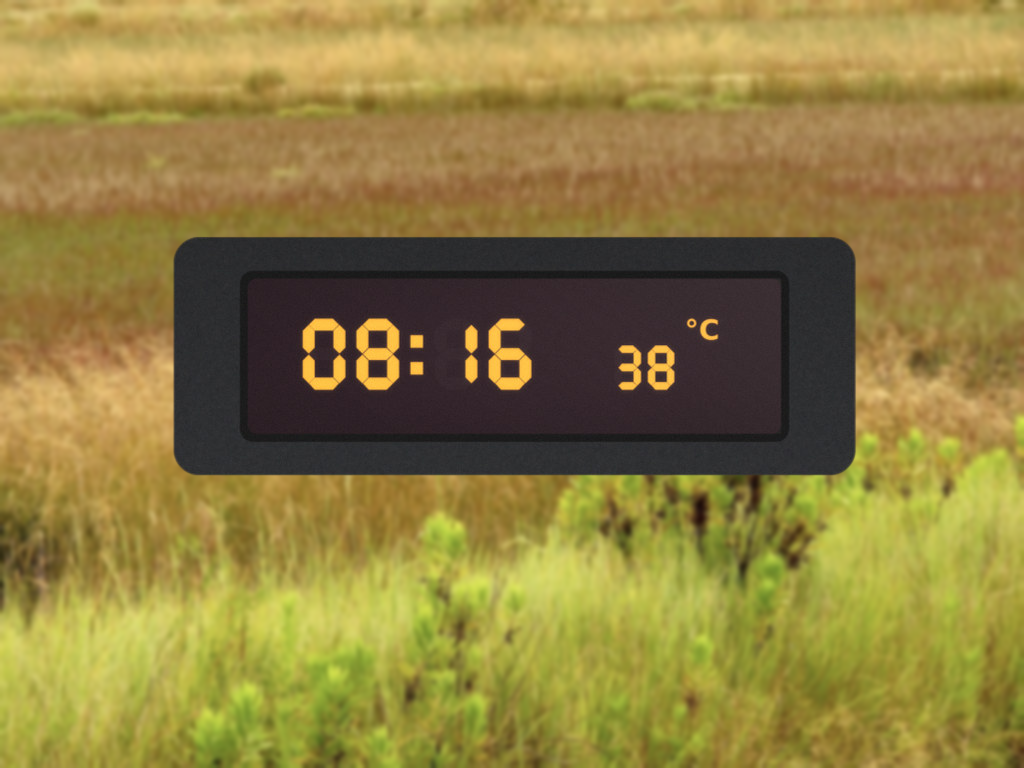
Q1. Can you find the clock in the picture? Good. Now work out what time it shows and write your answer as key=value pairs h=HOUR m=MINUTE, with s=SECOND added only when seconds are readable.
h=8 m=16
